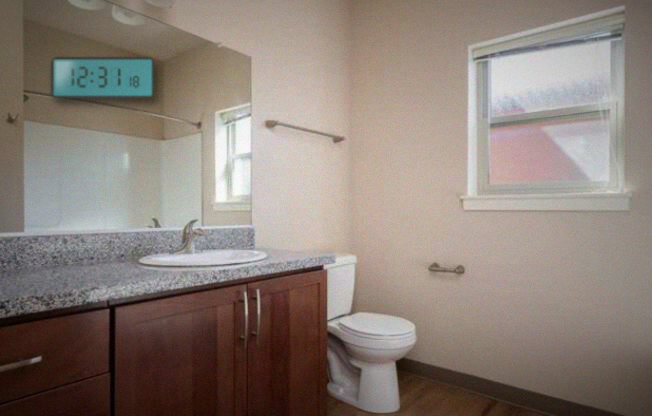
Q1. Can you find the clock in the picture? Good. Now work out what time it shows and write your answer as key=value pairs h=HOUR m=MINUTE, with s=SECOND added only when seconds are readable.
h=12 m=31 s=18
